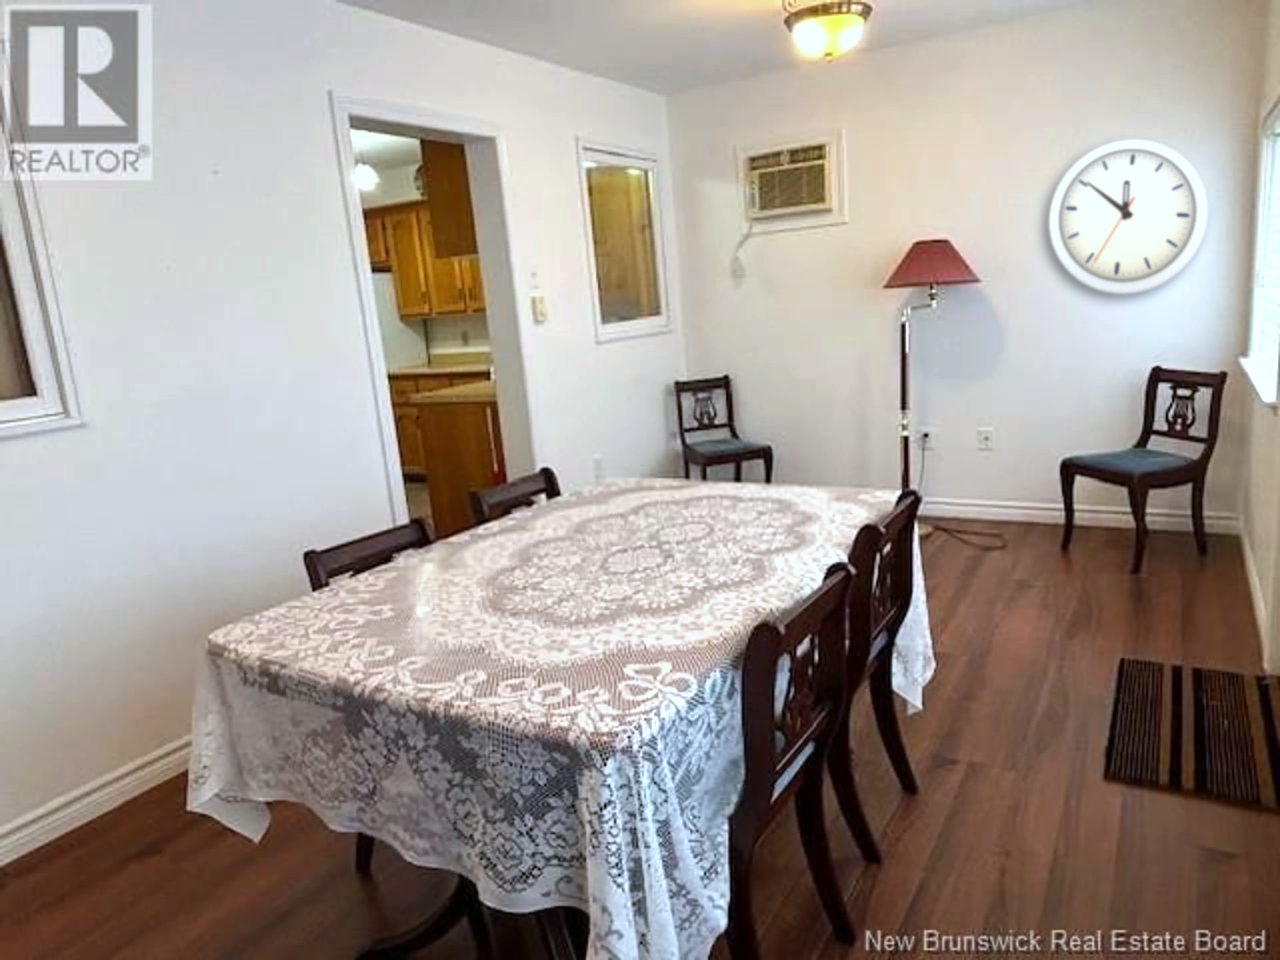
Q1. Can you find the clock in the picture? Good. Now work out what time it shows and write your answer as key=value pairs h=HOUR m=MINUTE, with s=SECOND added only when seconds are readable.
h=11 m=50 s=34
